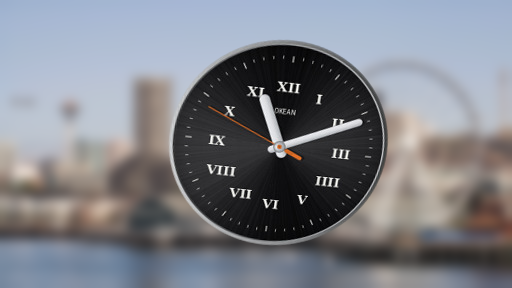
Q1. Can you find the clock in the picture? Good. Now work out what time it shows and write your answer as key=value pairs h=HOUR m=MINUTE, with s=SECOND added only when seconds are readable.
h=11 m=10 s=49
